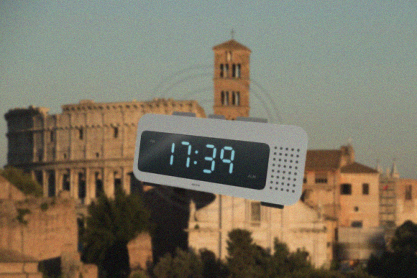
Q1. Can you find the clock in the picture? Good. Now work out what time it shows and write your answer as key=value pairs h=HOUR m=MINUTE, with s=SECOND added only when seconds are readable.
h=17 m=39
